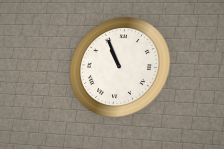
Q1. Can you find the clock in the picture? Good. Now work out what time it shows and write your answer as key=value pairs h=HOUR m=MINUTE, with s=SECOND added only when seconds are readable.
h=10 m=55
